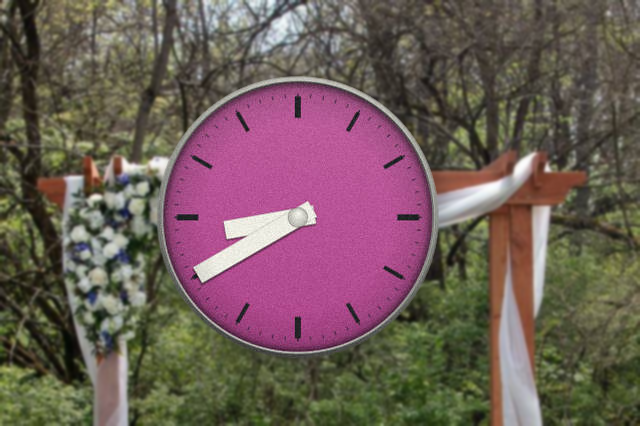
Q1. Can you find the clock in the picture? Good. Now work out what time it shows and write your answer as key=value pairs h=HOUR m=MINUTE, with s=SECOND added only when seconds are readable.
h=8 m=40
